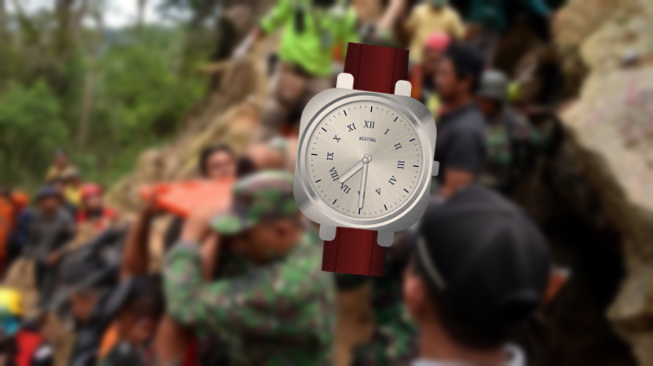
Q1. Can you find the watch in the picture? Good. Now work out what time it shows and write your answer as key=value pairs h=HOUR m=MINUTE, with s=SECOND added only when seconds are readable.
h=7 m=30
